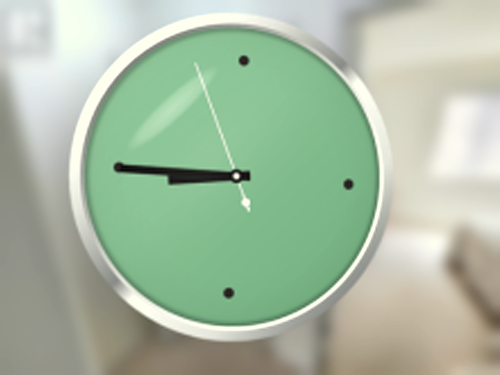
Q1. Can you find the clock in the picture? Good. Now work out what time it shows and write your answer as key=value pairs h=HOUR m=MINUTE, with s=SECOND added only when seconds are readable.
h=8 m=44 s=56
